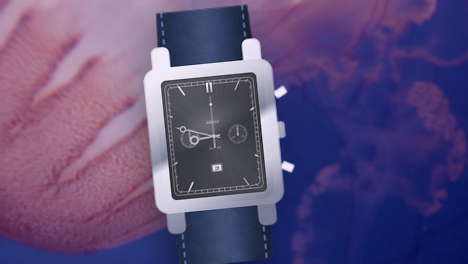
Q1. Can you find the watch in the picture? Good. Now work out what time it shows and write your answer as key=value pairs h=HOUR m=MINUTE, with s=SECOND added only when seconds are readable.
h=8 m=48
